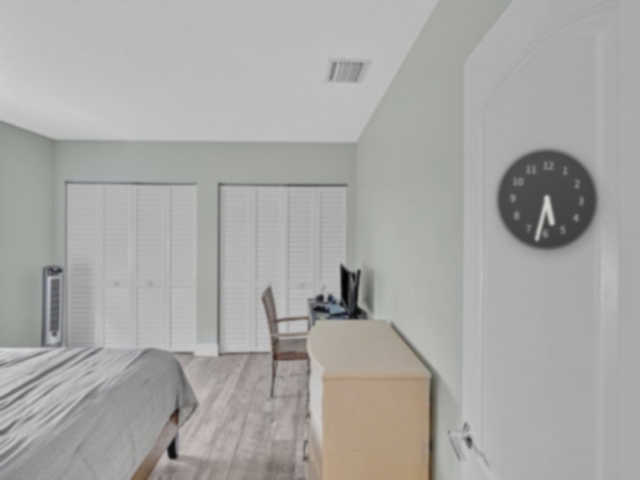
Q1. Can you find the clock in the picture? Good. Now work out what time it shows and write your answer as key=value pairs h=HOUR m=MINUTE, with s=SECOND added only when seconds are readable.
h=5 m=32
